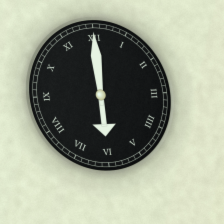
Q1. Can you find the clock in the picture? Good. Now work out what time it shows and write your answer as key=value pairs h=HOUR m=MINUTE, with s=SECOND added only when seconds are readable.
h=6 m=0
